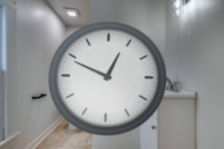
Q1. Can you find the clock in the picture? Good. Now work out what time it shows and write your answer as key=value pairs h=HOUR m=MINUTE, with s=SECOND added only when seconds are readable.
h=12 m=49
